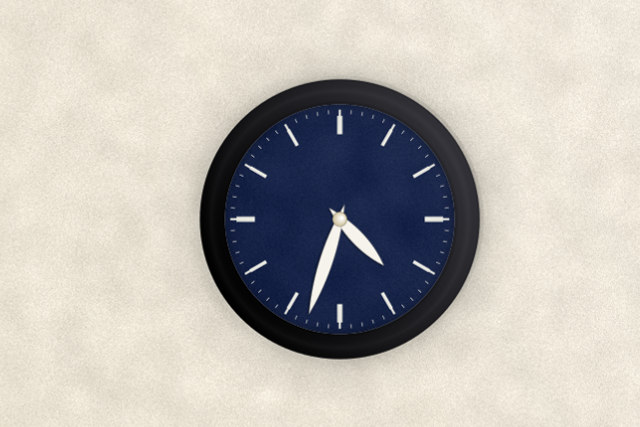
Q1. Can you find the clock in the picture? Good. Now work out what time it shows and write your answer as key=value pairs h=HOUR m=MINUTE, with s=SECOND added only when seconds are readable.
h=4 m=33
